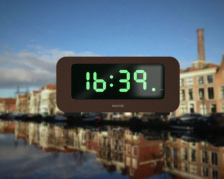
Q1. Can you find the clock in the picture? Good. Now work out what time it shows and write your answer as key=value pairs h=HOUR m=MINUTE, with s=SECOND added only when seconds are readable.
h=16 m=39
